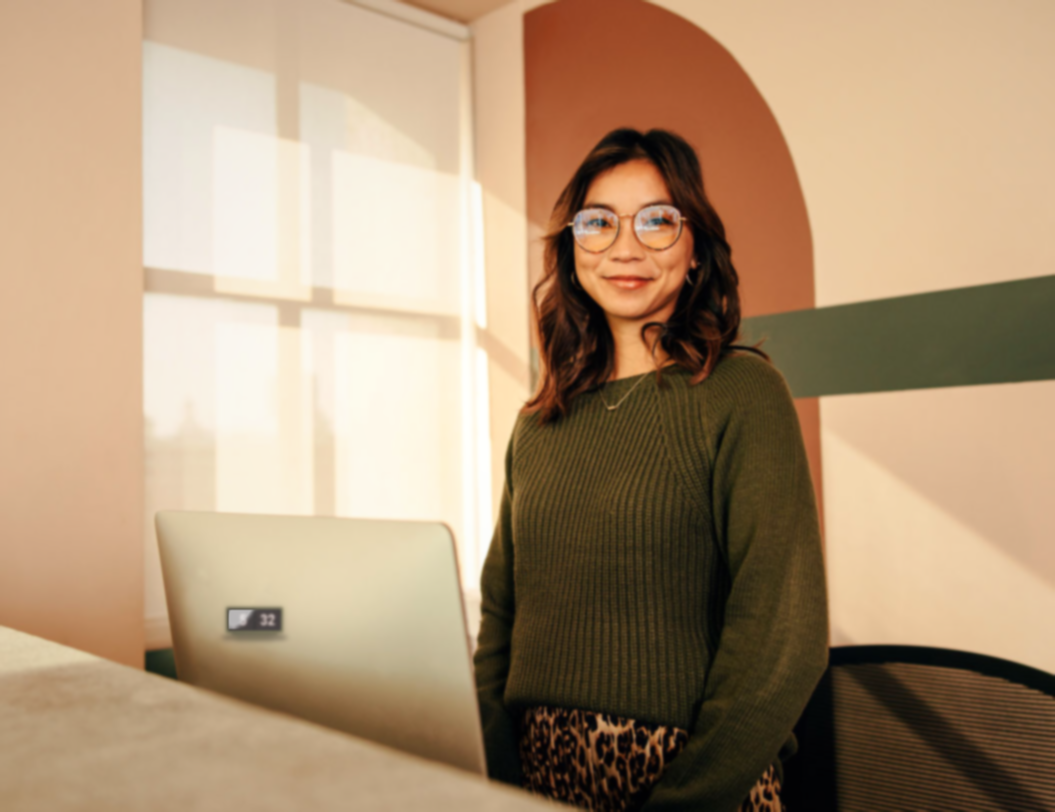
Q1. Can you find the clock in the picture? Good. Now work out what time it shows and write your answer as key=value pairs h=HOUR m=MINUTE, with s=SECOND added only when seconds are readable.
h=5 m=32
